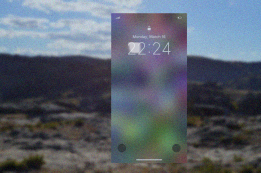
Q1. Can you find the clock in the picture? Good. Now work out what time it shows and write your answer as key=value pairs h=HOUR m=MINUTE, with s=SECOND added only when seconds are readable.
h=22 m=24
